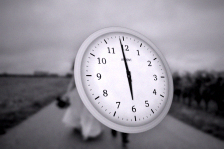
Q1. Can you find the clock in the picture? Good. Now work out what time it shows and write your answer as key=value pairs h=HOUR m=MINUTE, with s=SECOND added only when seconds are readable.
h=5 m=59
